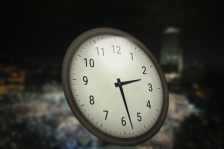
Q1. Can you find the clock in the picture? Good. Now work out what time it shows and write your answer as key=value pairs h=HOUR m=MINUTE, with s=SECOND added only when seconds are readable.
h=2 m=28
